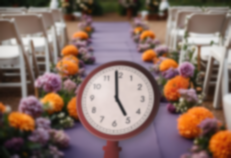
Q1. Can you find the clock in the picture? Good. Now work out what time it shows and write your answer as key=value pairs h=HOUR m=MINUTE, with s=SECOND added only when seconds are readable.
h=4 m=59
